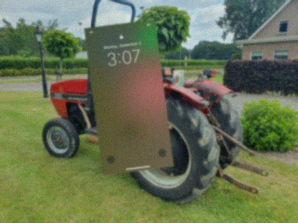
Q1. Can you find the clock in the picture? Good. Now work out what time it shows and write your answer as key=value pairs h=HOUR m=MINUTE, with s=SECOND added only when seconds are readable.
h=3 m=7
